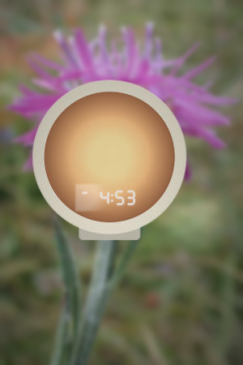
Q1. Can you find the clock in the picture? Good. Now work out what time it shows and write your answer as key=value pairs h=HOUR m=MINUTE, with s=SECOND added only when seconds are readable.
h=4 m=53
